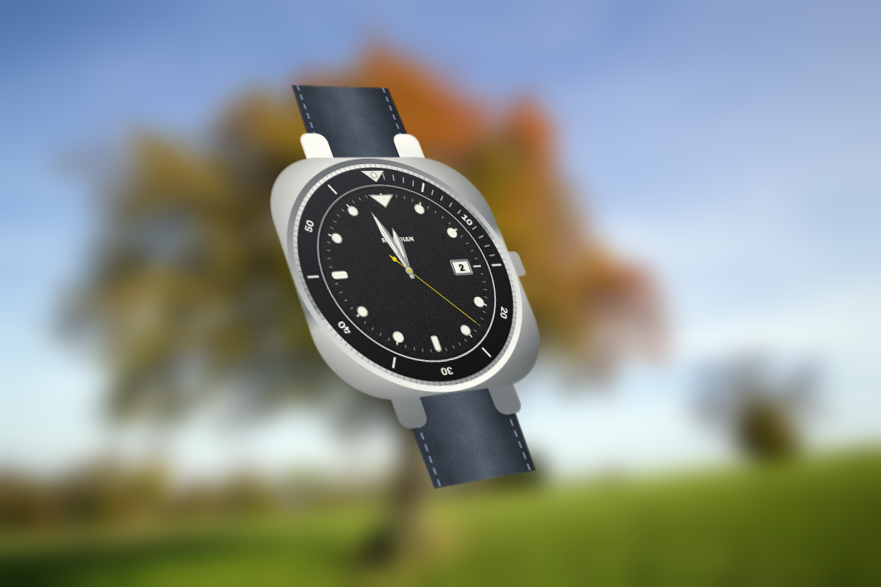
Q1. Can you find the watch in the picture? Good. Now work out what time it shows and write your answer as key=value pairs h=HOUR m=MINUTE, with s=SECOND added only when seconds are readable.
h=11 m=57 s=23
